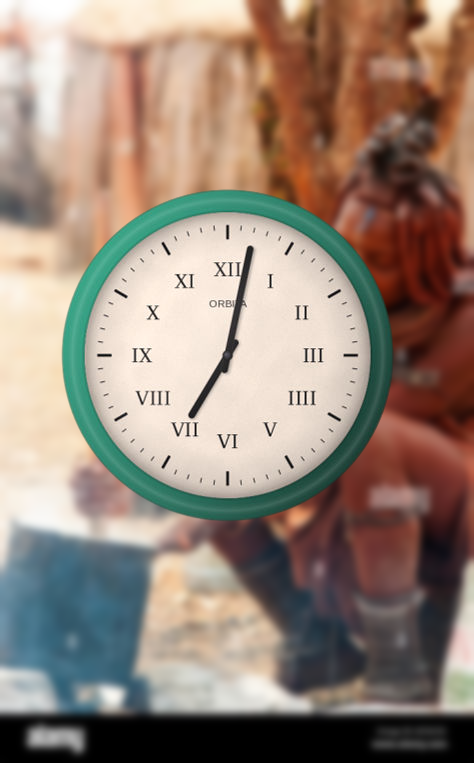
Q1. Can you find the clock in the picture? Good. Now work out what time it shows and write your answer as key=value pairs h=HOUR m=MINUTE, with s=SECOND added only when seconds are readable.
h=7 m=2
